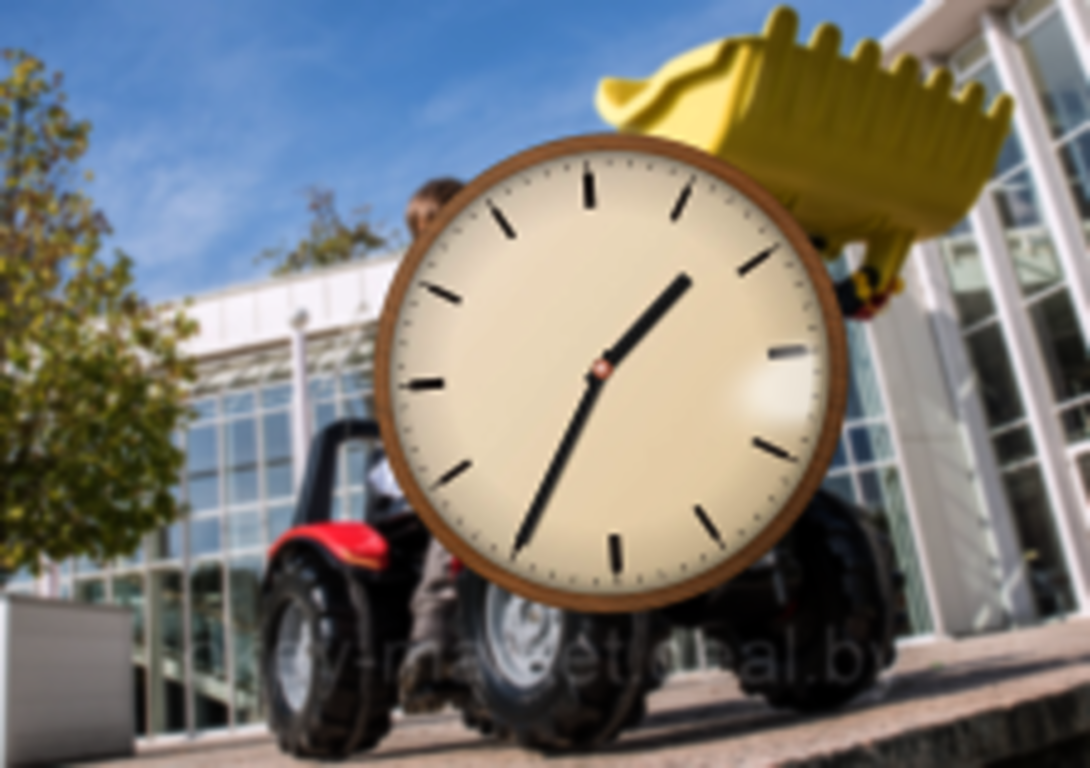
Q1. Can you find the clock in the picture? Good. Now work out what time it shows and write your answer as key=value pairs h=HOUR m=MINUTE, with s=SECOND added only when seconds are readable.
h=1 m=35
